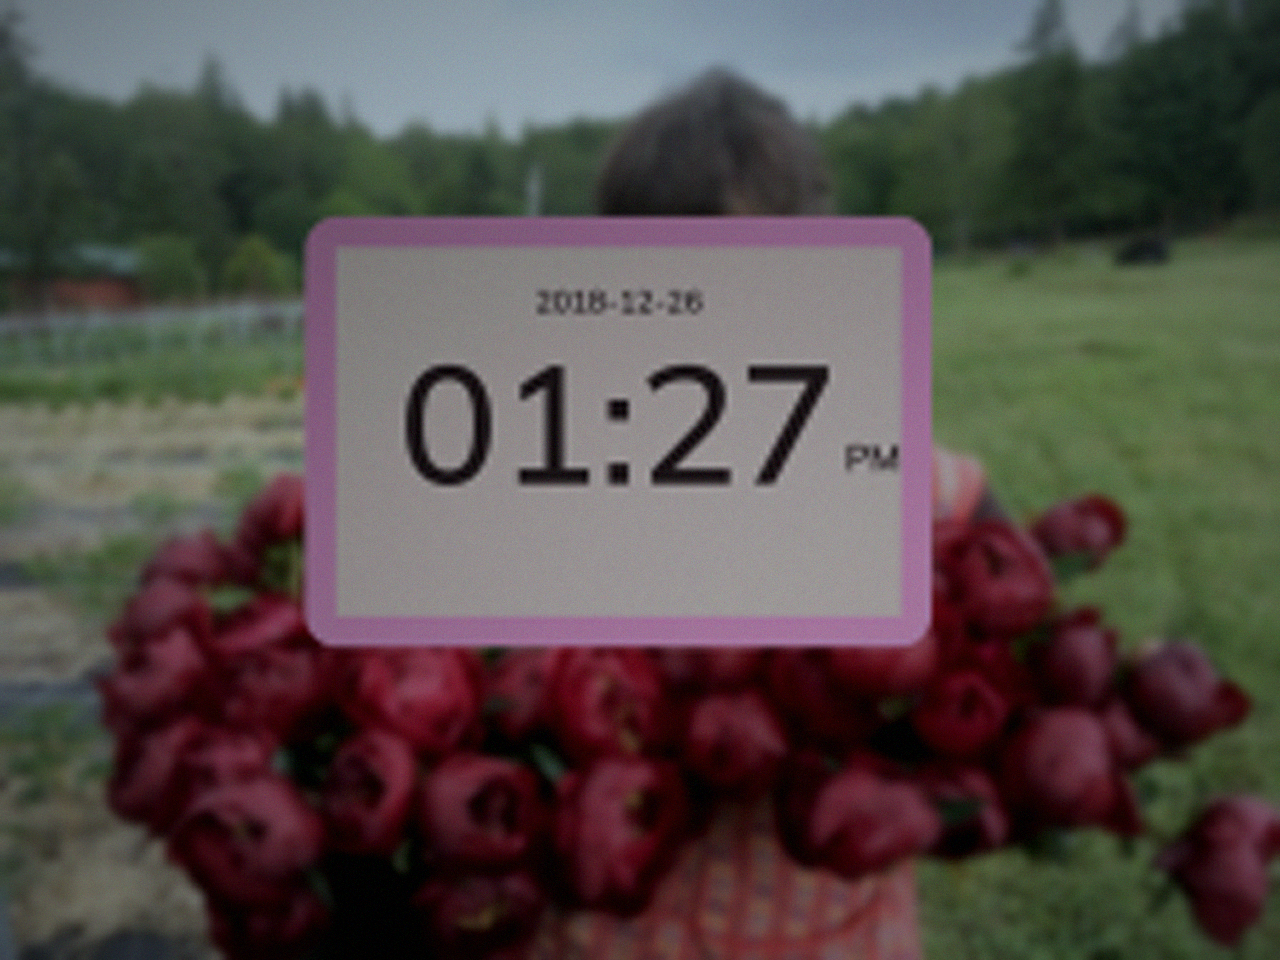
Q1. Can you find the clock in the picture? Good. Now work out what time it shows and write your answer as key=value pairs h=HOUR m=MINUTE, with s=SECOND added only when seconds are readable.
h=1 m=27
